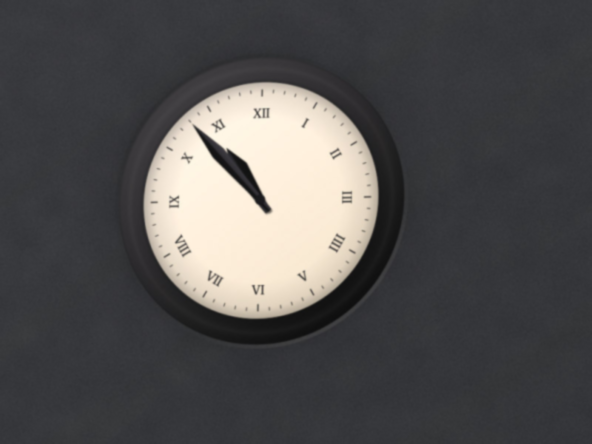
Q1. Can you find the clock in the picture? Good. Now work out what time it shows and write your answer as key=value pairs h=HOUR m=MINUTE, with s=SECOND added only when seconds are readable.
h=10 m=53
